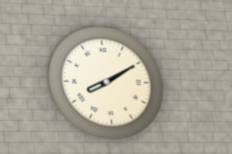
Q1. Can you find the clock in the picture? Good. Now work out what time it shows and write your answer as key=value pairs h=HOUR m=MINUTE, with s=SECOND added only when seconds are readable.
h=8 m=10
